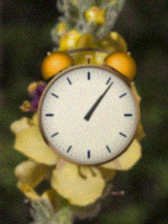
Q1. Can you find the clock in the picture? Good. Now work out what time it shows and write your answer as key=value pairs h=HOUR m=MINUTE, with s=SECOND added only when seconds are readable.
h=1 m=6
